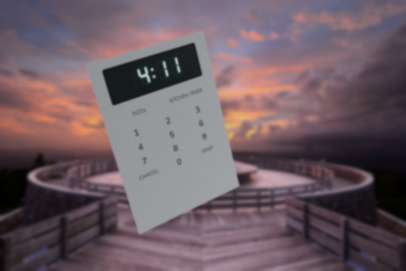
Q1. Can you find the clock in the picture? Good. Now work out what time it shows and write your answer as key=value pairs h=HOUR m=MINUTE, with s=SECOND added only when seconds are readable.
h=4 m=11
